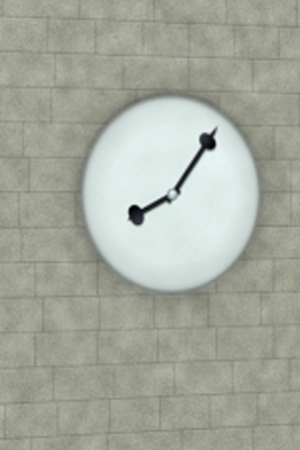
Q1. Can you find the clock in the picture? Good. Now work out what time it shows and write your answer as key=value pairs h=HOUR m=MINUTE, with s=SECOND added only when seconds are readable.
h=8 m=6
